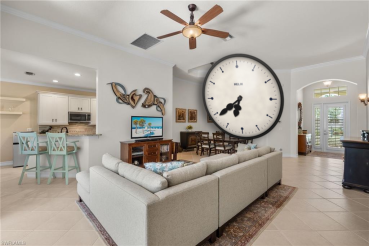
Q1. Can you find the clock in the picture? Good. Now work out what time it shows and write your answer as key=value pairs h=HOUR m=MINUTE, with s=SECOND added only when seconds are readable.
h=6 m=39
